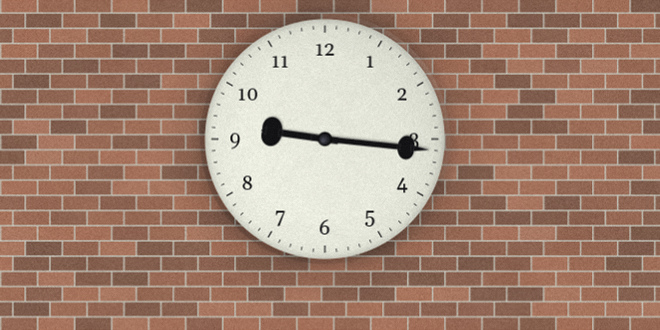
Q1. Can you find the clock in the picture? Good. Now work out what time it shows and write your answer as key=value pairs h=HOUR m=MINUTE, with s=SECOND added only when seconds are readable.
h=9 m=16
